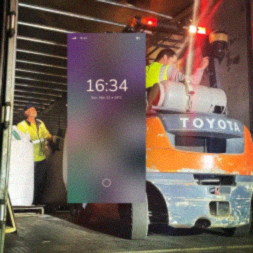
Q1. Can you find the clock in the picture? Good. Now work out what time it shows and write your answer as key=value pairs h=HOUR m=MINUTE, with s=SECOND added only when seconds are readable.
h=16 m=34
